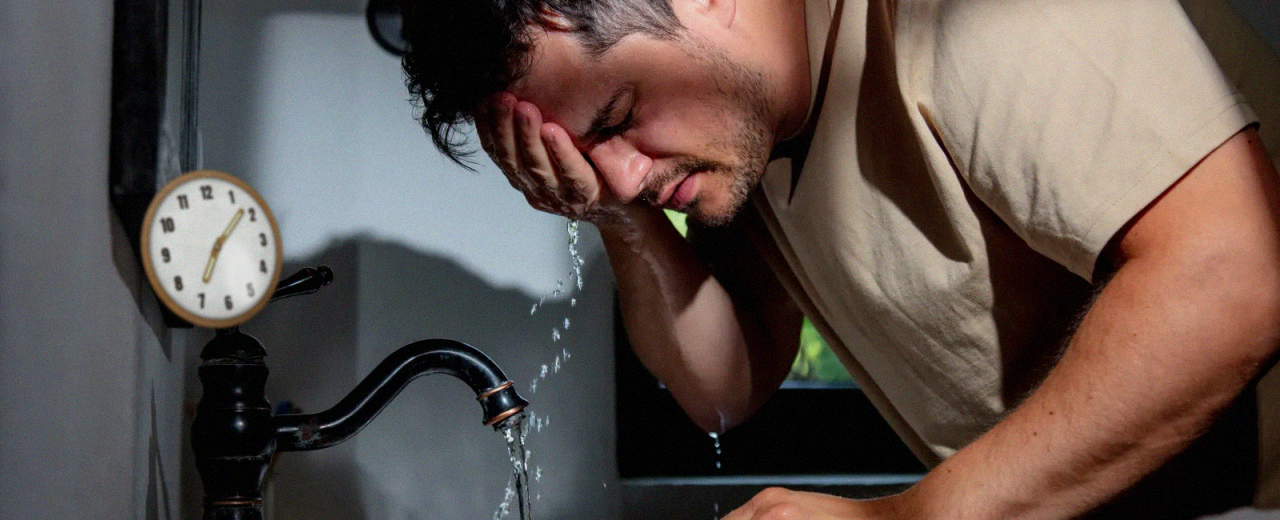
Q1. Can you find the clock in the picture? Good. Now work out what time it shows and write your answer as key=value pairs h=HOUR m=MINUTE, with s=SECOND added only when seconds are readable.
h=7 m=8
